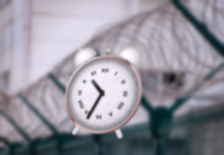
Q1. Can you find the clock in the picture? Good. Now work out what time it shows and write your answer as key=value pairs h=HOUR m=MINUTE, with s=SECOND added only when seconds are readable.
h=10 m=34
